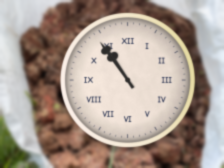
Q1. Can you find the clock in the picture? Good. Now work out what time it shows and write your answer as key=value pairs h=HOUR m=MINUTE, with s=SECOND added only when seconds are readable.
h=10 m=54
